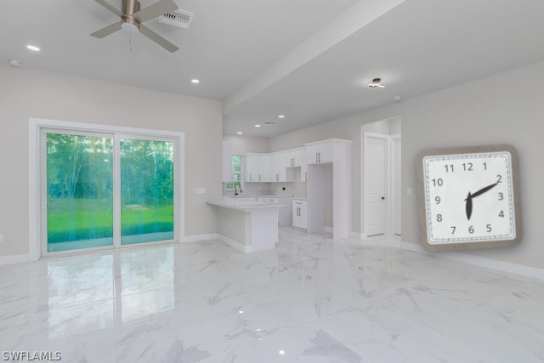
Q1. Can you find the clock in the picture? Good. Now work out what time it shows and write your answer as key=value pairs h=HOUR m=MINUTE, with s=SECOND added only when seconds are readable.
h=6 m=11
